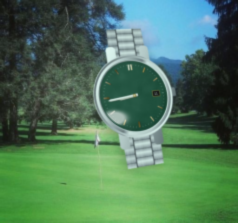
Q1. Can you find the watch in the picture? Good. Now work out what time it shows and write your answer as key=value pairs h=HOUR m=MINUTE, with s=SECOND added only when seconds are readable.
h=8 m=44
